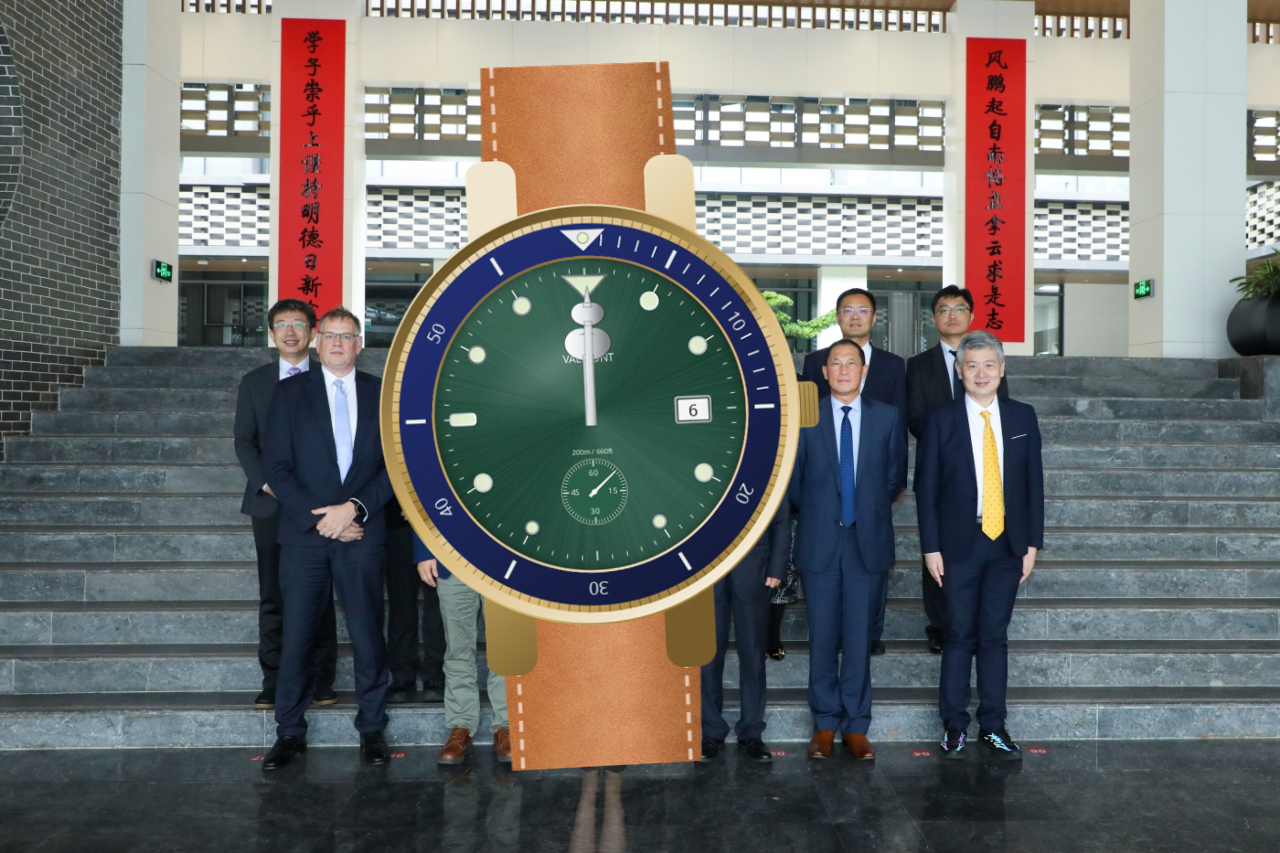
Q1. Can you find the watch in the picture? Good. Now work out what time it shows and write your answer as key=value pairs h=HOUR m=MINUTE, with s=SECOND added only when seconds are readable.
h=12 m=0 s=8
